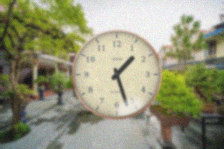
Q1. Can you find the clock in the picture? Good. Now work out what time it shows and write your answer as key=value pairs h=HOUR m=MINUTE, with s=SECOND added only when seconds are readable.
h=1 m=27
